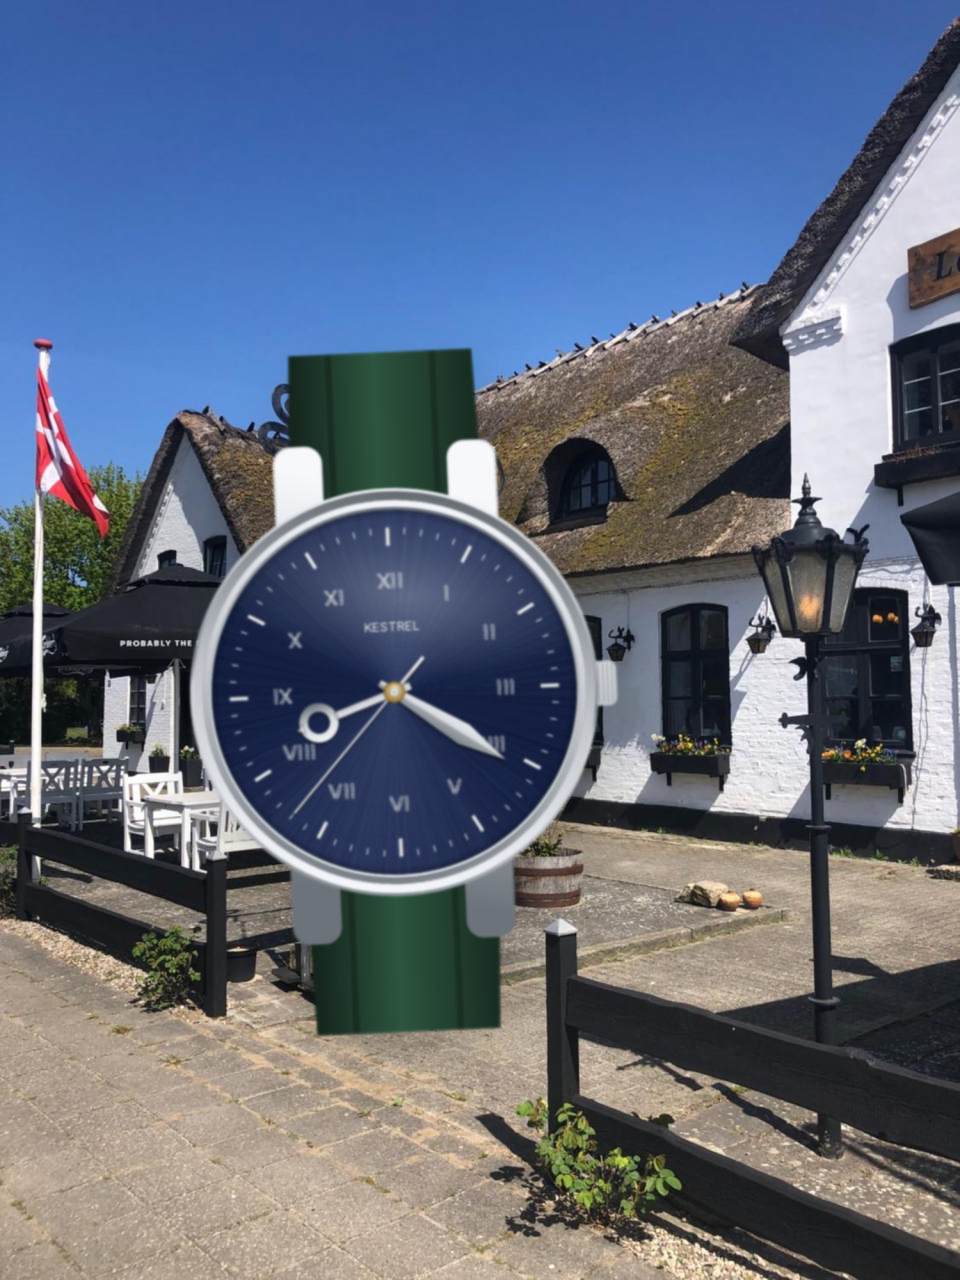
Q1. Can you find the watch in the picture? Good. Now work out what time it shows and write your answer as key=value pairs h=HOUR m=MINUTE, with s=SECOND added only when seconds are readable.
h=8 m=20 s=37
